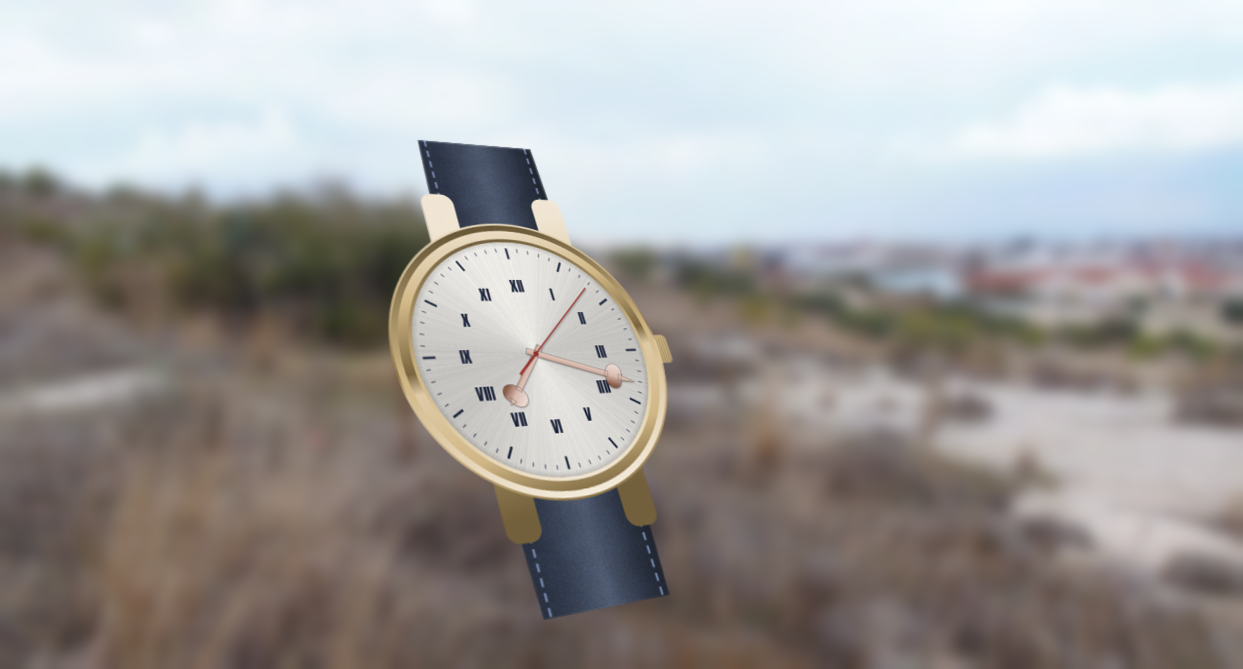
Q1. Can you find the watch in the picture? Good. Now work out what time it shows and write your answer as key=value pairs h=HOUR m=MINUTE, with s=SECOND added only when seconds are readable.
h=7 m=18 s=8
